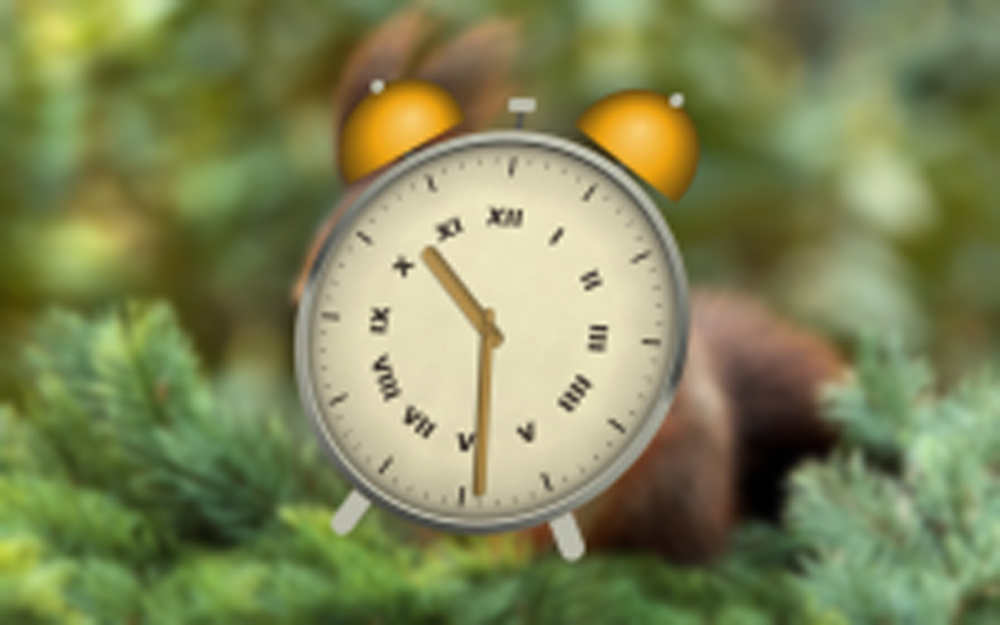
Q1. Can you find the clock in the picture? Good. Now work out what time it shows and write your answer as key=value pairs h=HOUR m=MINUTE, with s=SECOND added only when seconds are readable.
h=10 m=29
